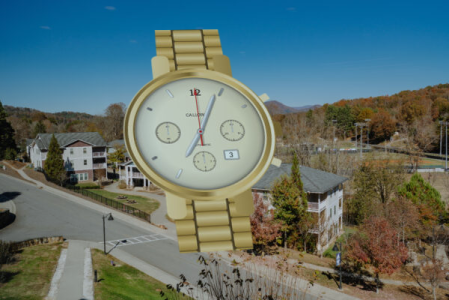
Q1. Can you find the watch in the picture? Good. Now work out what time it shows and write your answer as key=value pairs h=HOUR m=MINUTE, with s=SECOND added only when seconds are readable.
h=7 m=4
